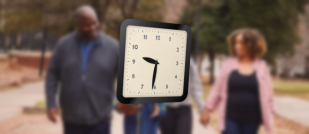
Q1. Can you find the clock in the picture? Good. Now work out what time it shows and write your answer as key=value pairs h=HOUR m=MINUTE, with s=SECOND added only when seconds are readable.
h=9 m=31
